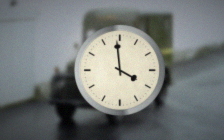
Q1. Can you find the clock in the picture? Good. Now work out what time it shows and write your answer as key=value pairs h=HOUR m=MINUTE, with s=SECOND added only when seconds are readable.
h=3 m=59
